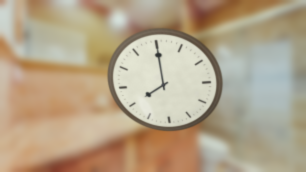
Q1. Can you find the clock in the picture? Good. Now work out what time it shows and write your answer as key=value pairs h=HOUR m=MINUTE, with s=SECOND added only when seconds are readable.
h=8 m=0
